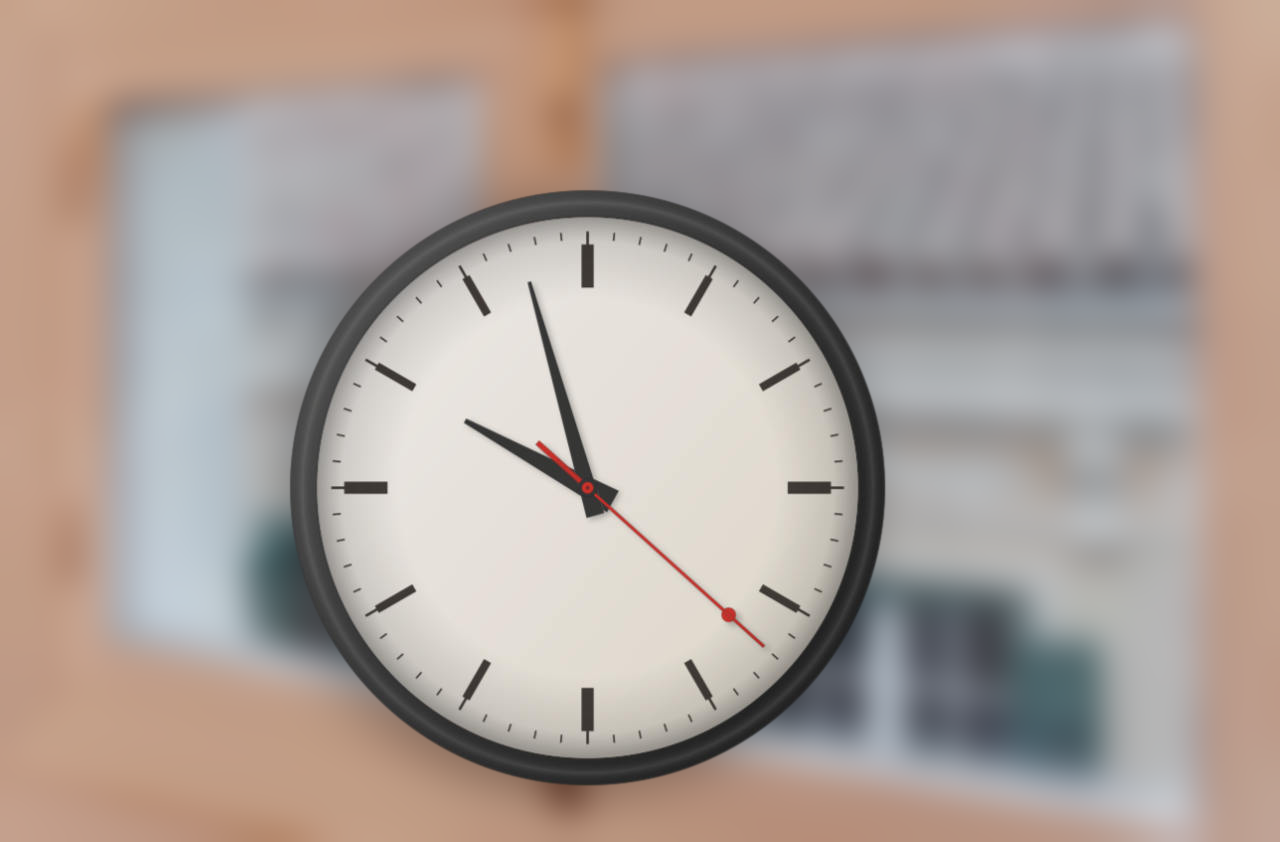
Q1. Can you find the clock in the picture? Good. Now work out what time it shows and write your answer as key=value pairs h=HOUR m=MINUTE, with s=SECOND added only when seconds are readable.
h=9 m=57 s=22
